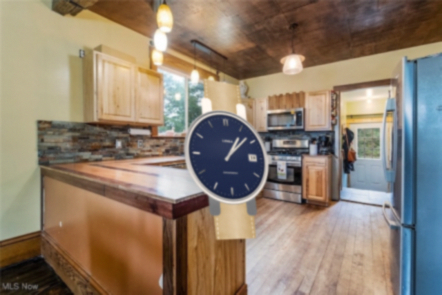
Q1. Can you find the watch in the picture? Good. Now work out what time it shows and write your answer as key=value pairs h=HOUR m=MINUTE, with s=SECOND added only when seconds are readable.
h=1 m=8
